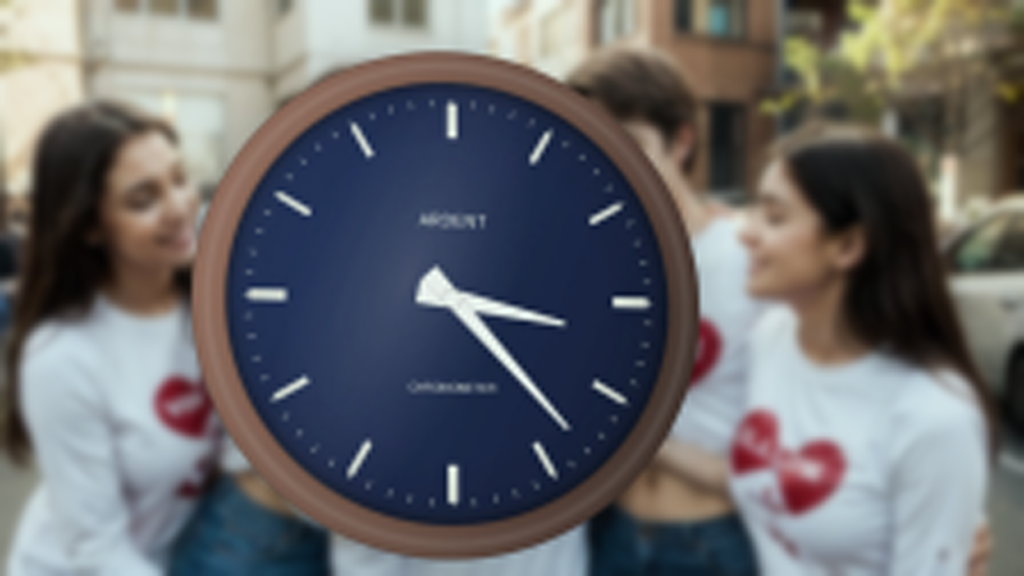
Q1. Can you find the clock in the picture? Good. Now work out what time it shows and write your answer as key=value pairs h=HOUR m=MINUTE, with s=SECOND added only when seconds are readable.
h=3 m=23
